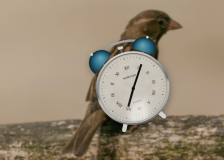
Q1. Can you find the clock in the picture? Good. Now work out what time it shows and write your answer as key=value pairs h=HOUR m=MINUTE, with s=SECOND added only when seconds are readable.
h=7 m=6
